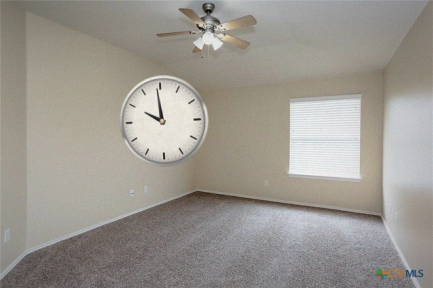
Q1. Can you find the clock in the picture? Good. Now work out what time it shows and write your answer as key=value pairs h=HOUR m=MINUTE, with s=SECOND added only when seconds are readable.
h=9 m=59
